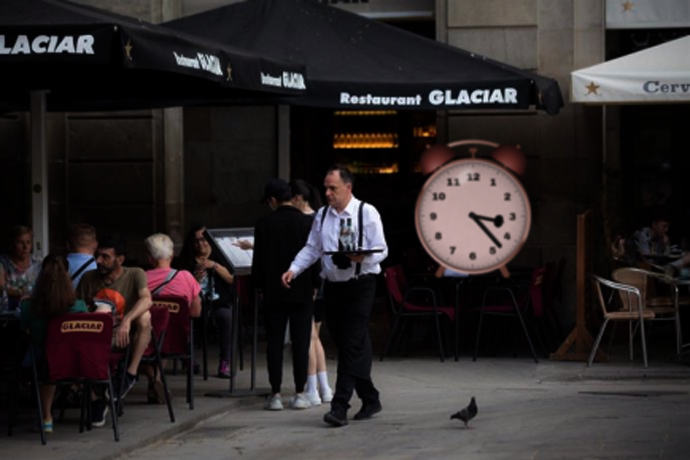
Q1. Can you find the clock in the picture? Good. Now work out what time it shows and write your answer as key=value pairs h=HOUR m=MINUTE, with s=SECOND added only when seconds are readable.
h=3 m=23
